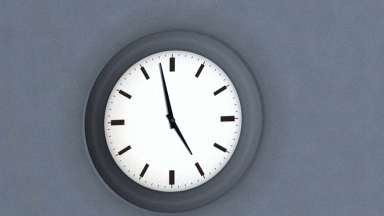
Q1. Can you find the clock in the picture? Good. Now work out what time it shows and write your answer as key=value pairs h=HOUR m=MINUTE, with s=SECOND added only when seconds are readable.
h=4 m=58
